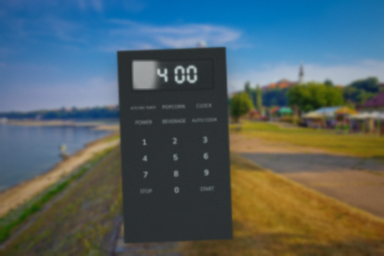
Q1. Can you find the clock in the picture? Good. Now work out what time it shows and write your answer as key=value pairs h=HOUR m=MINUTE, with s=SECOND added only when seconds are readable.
h=4 m=0
